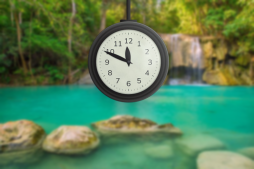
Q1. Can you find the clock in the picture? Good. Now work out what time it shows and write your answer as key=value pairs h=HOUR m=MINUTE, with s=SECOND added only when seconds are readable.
h=11 m=49
